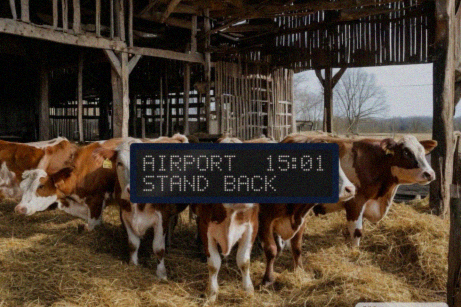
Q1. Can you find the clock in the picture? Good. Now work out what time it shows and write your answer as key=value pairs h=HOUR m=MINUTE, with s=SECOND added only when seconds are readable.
h=15 m=1
